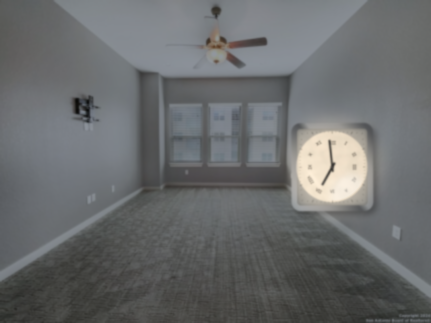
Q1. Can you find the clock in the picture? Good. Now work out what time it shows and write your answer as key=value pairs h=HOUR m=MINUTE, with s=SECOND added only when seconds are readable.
h=6 m=59
